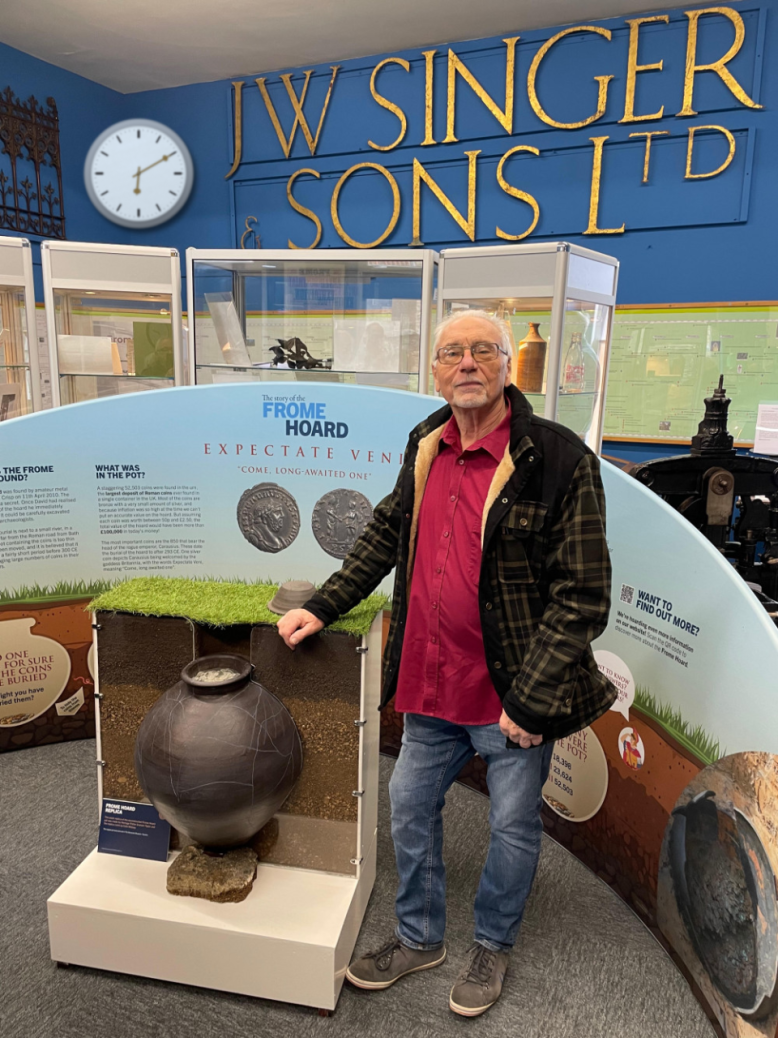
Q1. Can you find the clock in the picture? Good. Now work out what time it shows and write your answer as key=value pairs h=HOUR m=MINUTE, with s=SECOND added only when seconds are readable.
h=6 m=10
